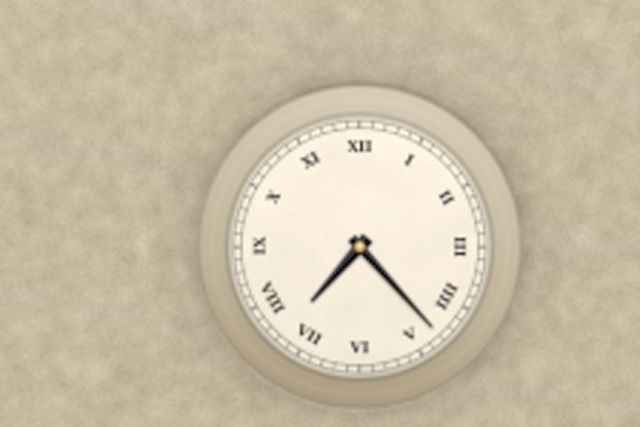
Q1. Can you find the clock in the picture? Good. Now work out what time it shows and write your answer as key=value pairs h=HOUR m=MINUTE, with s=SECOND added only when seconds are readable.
h=7 m=23
